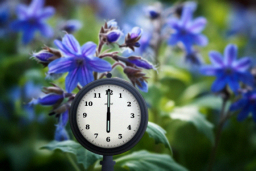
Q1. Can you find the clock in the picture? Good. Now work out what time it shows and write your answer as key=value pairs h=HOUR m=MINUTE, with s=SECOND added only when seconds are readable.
h=6 m=0
